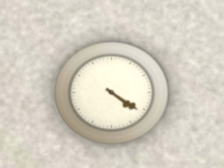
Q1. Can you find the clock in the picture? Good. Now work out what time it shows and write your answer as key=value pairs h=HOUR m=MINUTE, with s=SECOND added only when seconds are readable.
h=4 m=21
